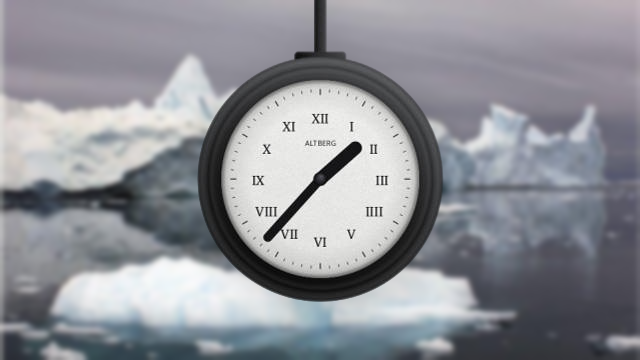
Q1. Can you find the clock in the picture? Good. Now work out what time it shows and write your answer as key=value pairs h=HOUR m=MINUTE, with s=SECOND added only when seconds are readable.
h=1 m=37
